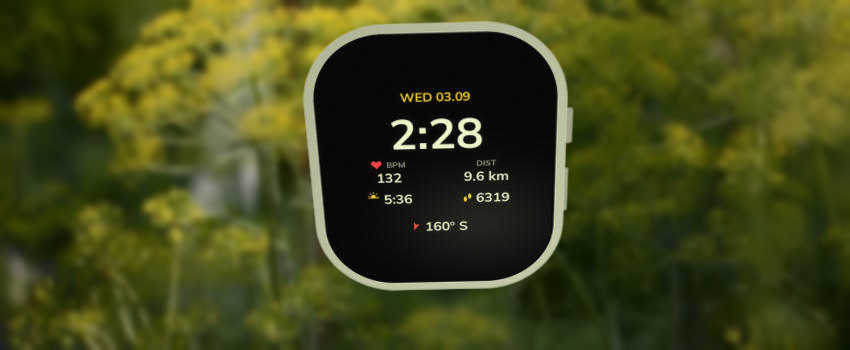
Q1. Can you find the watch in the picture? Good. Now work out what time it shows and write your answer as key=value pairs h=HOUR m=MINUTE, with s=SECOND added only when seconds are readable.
h=2 m=28
